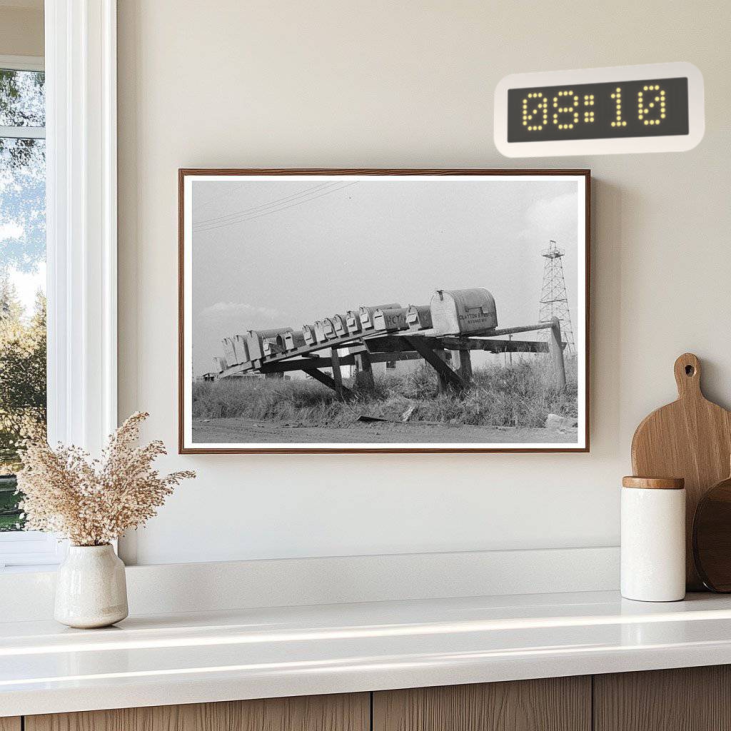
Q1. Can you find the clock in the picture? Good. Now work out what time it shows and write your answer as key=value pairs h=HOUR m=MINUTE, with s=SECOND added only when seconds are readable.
h=8 m=10
